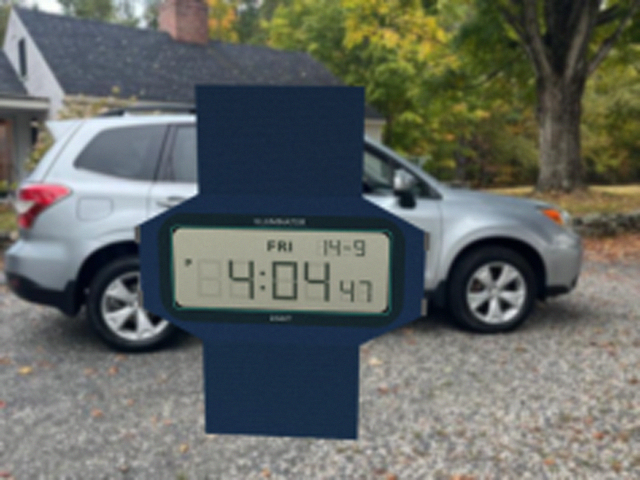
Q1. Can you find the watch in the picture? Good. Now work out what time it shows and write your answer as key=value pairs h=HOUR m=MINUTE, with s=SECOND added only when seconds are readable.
h=4 m=4 s=47
